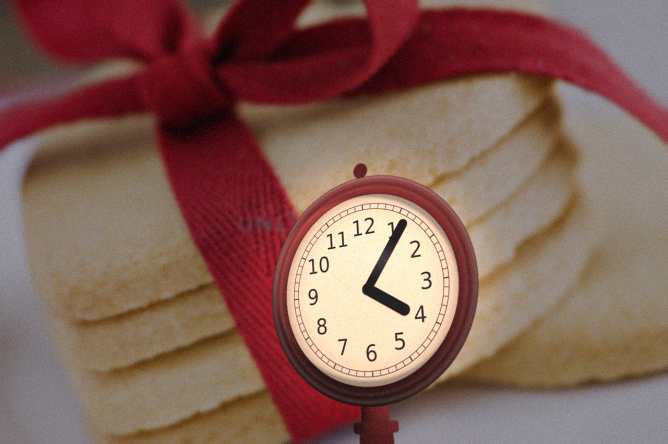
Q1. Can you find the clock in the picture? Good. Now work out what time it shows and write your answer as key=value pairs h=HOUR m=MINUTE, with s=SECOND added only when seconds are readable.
h=4 m=6
